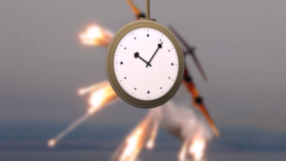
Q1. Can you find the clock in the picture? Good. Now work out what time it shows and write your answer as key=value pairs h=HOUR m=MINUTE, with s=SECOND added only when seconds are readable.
h=10 m=6
